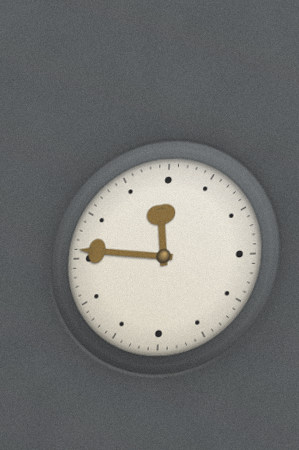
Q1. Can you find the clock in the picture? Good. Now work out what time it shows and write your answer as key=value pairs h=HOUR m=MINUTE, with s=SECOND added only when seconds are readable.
h=11 m=46
